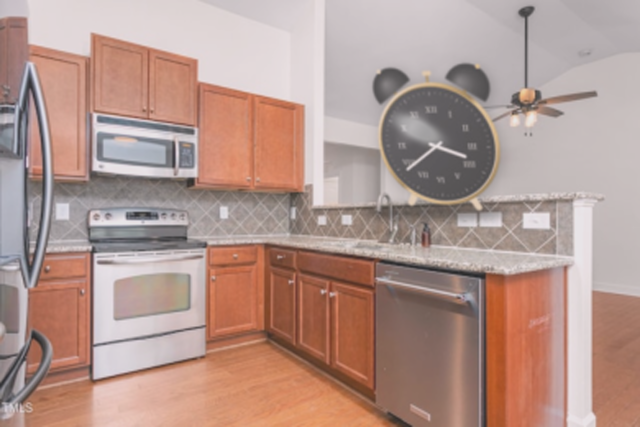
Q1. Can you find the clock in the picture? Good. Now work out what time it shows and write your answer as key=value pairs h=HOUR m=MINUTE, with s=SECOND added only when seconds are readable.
h=3 m=39
